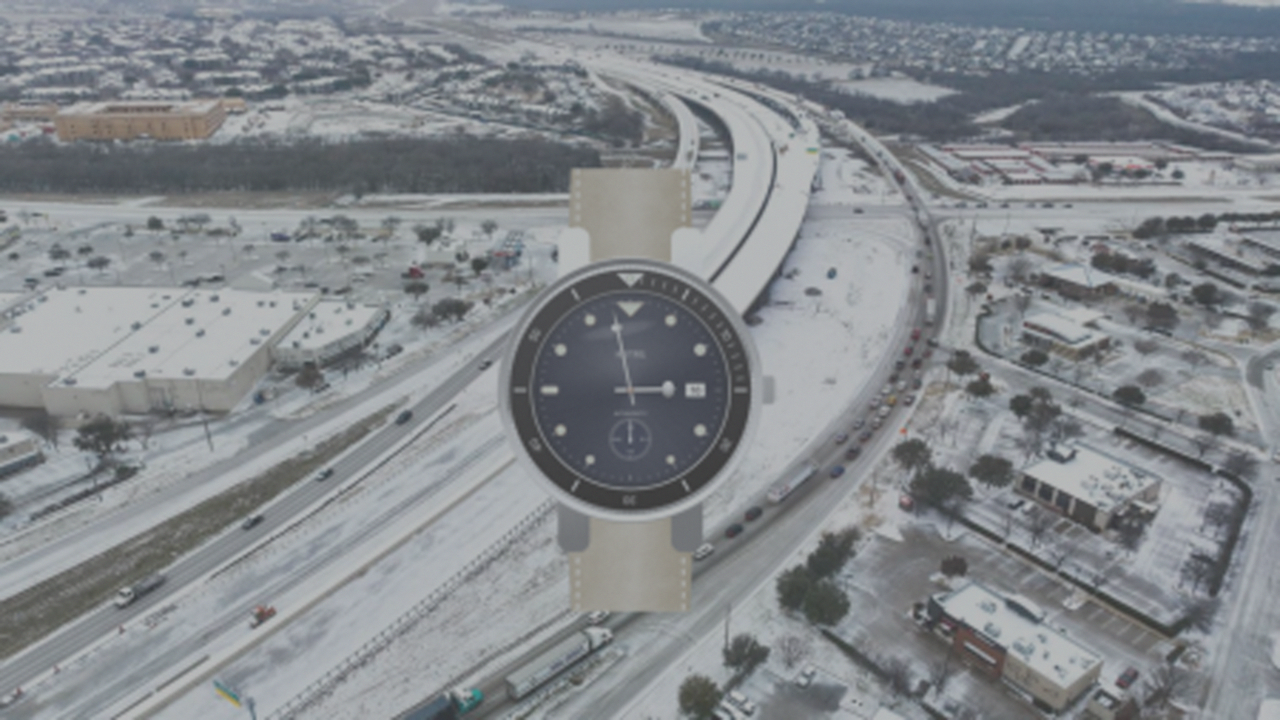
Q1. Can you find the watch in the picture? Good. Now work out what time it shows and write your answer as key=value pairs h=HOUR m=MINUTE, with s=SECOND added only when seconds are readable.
h=2 m=58
